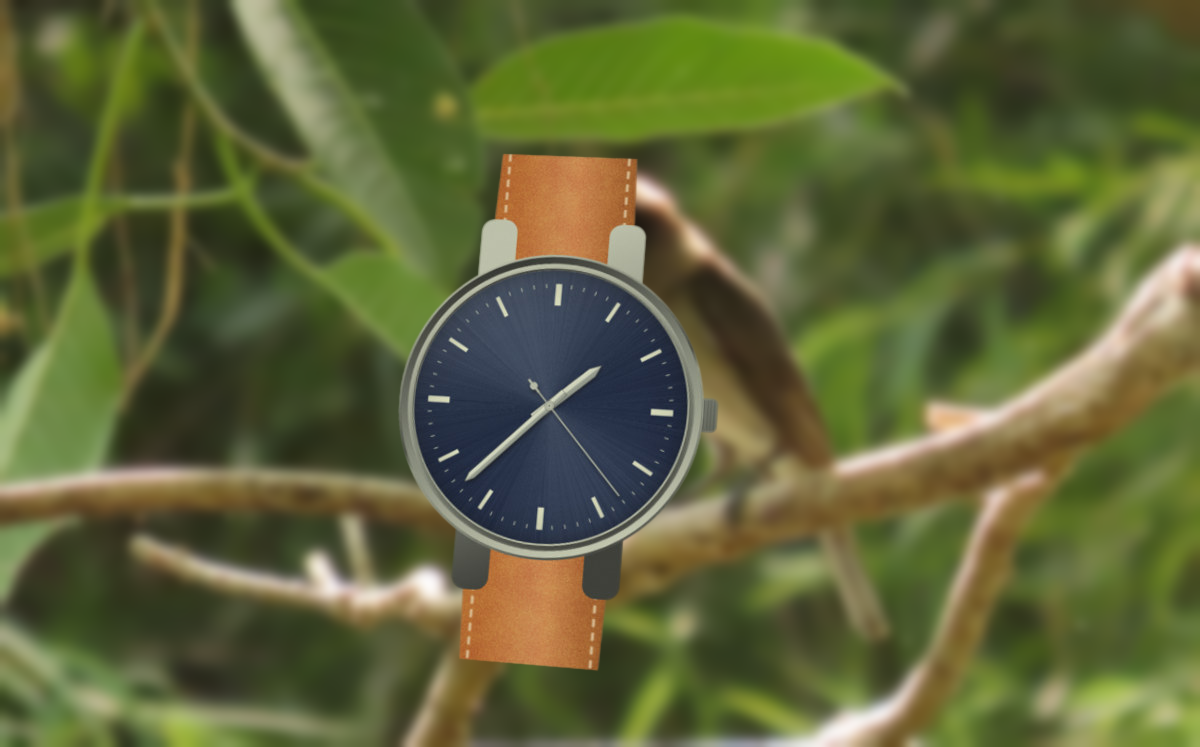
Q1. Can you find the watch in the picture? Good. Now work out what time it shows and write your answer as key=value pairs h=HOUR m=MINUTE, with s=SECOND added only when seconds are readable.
h=1 m=37 s=23
